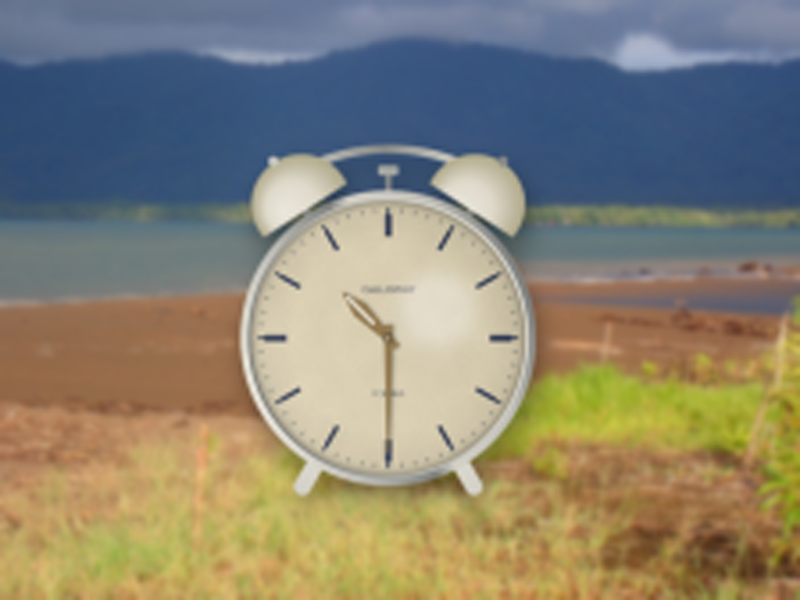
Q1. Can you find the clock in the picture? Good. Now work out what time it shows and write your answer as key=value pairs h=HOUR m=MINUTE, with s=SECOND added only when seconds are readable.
h=10 m=30
